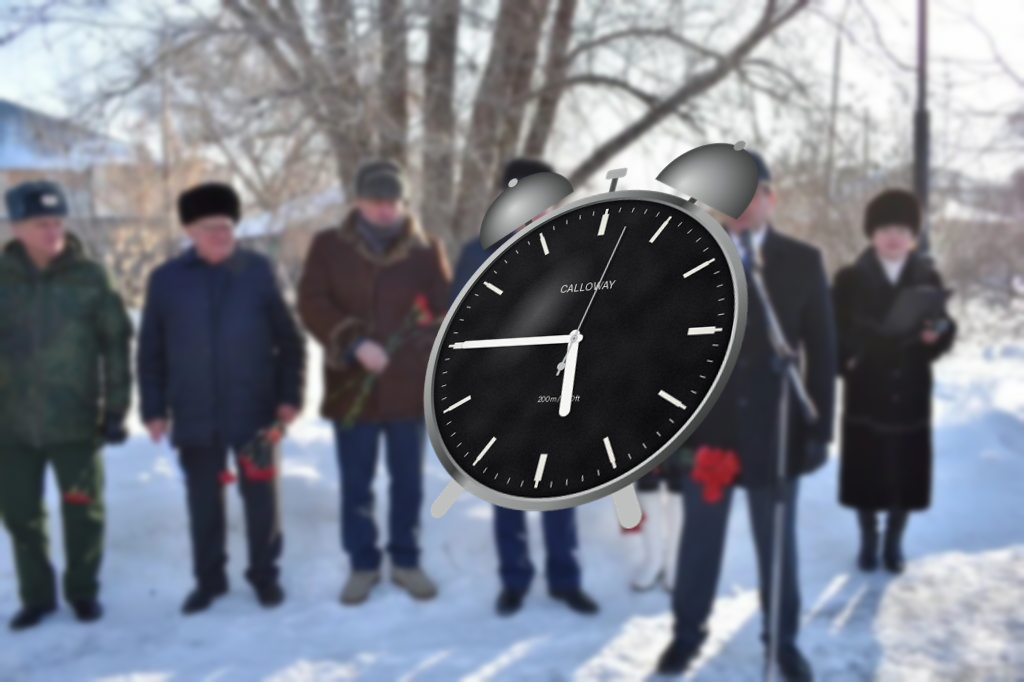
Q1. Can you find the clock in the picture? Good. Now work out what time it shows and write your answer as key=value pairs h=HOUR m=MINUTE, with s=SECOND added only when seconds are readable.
h=5 m=45 s=2
